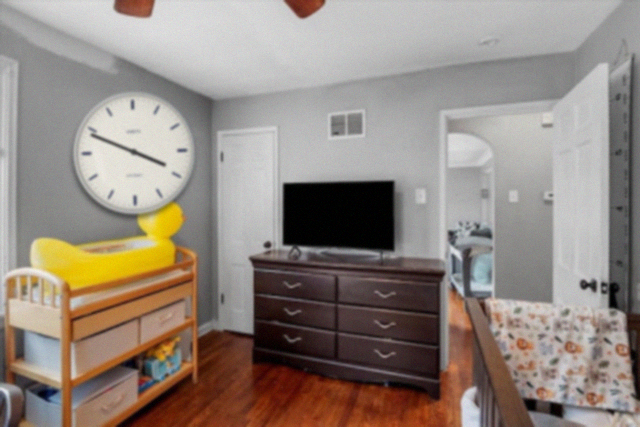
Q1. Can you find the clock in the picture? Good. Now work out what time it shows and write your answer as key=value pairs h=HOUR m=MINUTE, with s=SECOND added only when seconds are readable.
h=3 m=49
